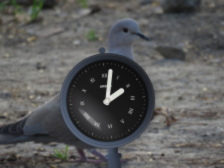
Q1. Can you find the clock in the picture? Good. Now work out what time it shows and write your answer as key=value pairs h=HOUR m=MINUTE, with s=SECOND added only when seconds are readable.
h=2 m=2
